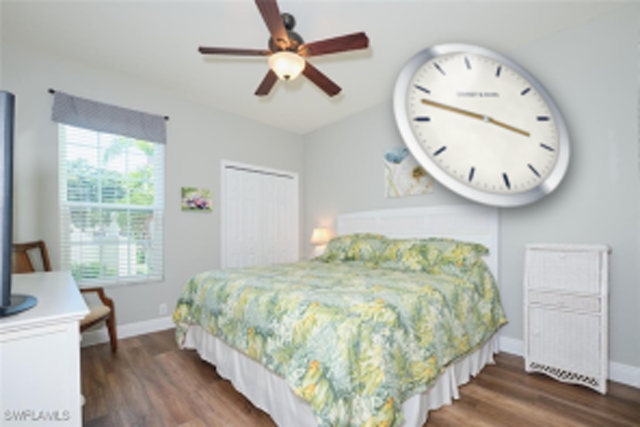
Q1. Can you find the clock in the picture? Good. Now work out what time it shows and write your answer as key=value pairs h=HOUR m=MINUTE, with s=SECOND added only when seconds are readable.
h=3 m=48
